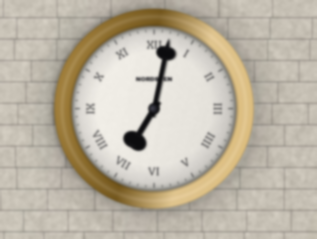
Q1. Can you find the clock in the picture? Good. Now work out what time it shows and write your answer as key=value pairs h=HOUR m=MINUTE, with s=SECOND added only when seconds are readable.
h=7 m=2
